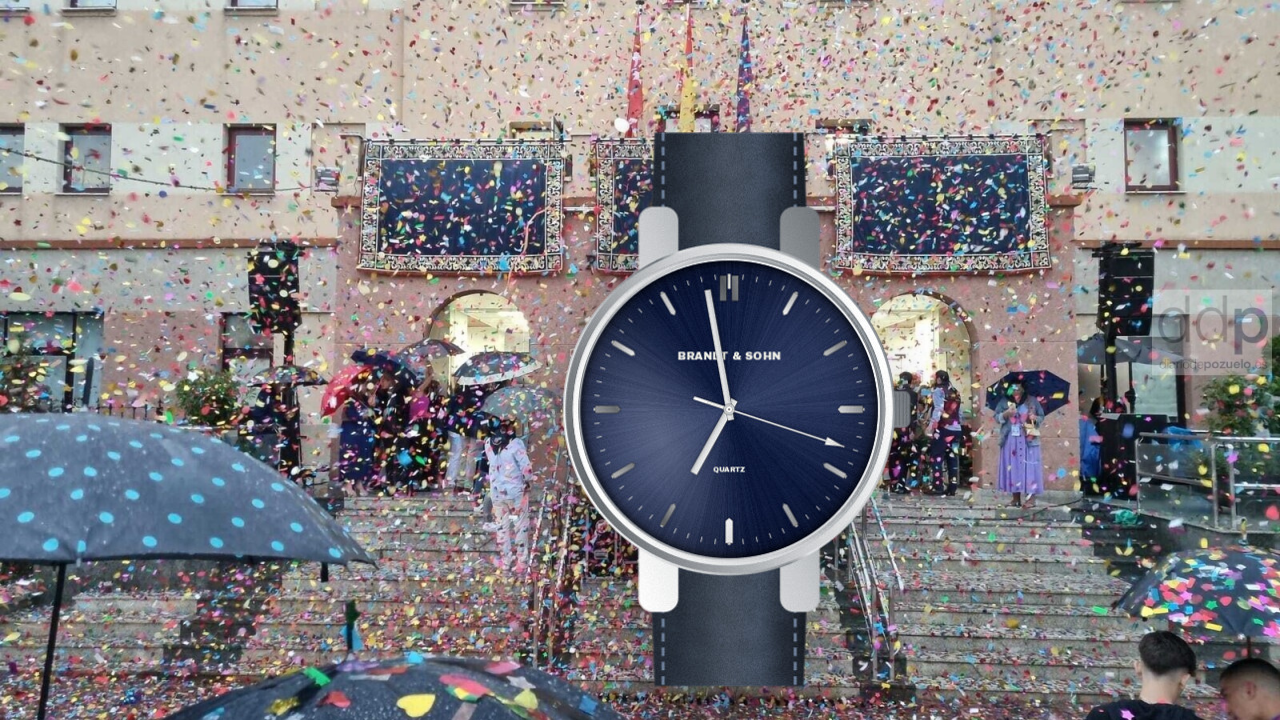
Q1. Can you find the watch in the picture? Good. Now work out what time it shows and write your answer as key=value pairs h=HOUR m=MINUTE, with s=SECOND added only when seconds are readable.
h=6 m=58 s=18
